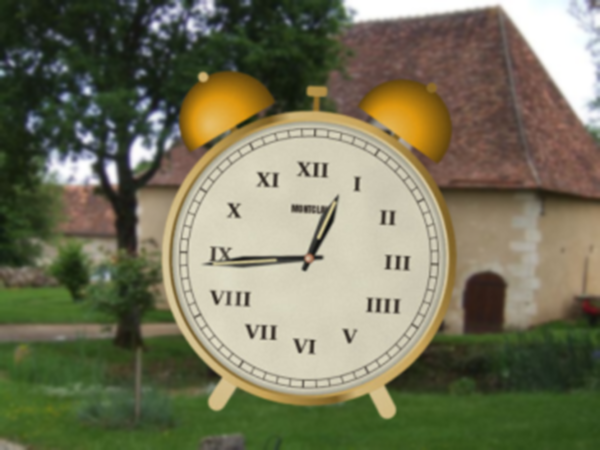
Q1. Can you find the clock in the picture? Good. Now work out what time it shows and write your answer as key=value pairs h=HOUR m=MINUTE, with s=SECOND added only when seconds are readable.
h=12 m=44
